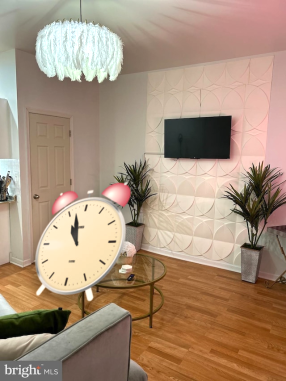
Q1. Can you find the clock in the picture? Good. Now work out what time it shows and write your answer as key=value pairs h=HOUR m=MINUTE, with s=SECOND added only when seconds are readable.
h=10 m=57
